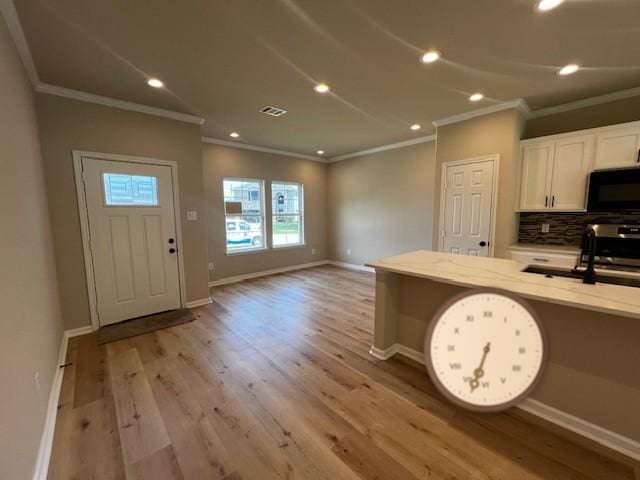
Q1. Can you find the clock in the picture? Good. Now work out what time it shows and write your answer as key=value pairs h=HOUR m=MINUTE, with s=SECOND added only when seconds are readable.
h=6 m=33
